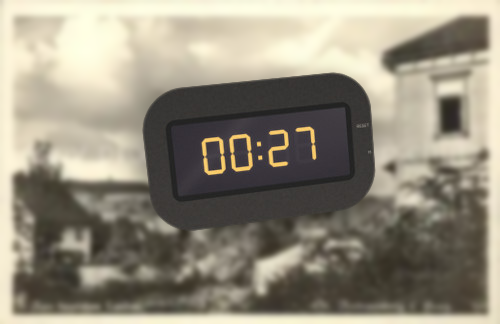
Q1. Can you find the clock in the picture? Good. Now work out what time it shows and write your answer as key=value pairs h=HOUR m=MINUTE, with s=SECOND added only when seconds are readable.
h=0 m=27
